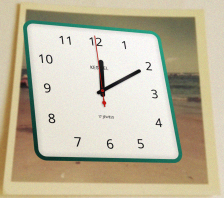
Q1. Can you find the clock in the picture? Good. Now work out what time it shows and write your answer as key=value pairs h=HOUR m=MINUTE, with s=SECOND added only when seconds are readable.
h=12 m=10 s=0
